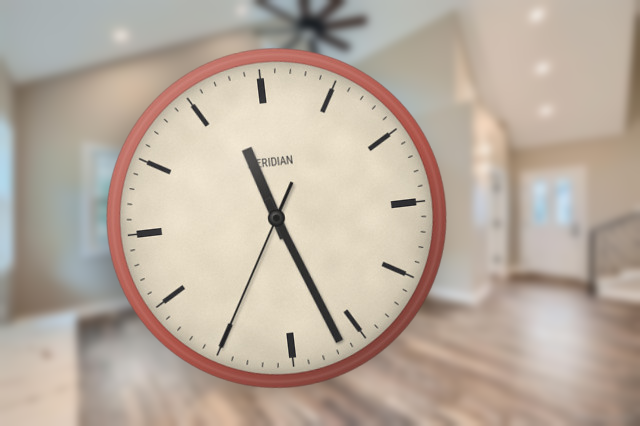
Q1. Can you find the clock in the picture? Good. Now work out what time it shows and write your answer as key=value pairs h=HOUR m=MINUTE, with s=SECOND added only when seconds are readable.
h=11 m=26 s=35
